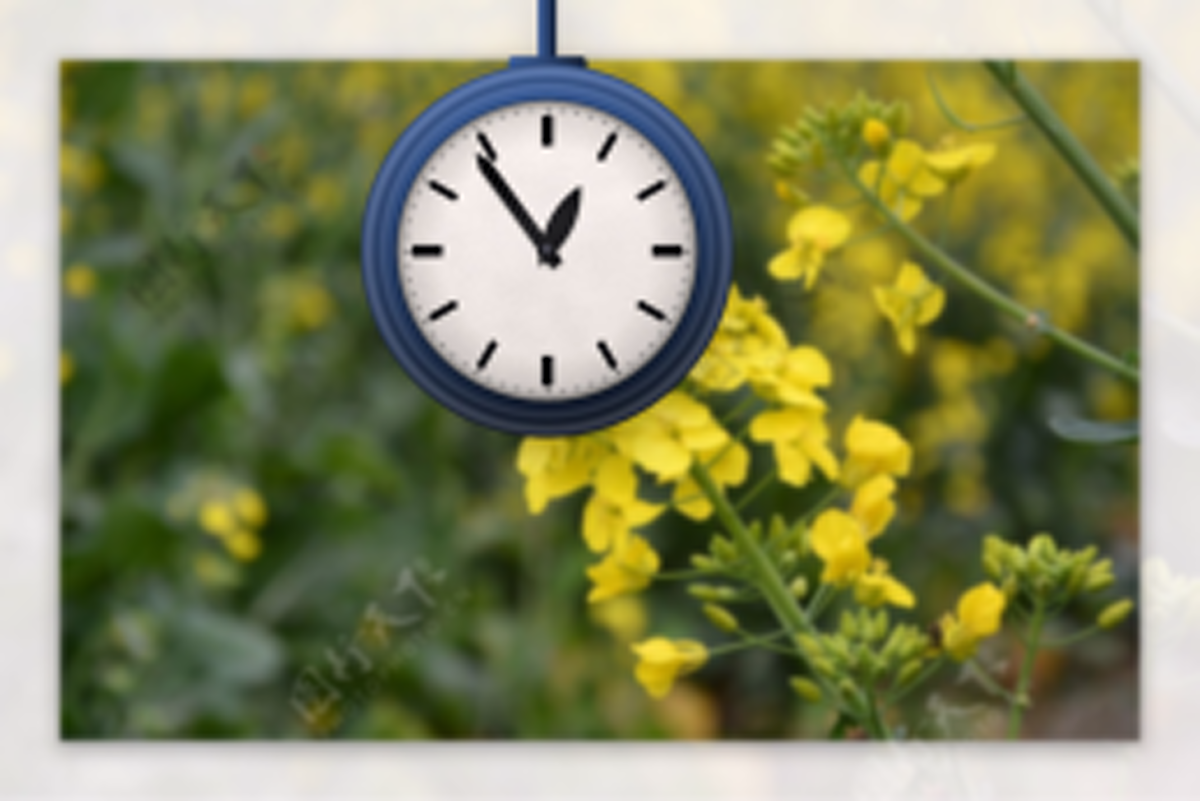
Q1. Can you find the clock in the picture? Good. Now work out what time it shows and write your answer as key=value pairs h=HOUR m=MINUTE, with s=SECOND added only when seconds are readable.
h=12 m=54
